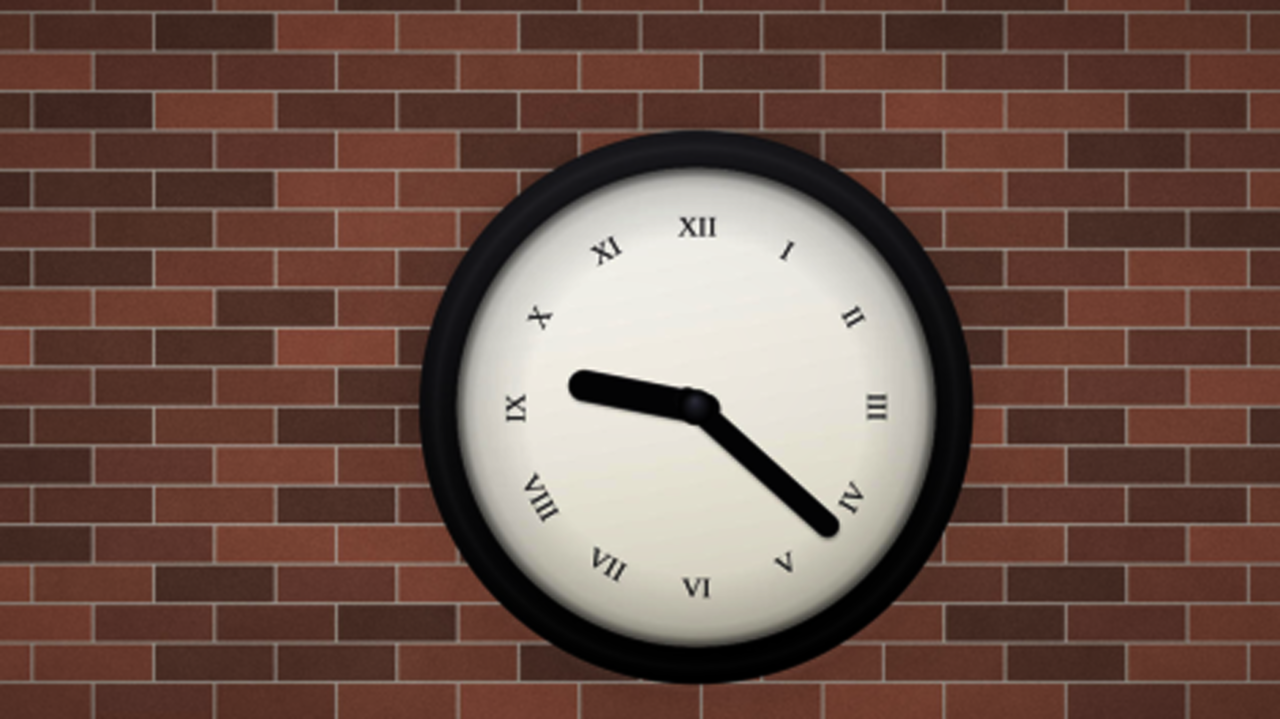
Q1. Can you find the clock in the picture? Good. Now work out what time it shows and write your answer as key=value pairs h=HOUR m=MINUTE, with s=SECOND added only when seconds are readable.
h=9 m=22
